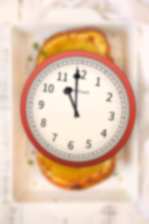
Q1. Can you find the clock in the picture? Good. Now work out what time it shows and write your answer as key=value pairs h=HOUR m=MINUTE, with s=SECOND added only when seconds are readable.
h=10 m=59
